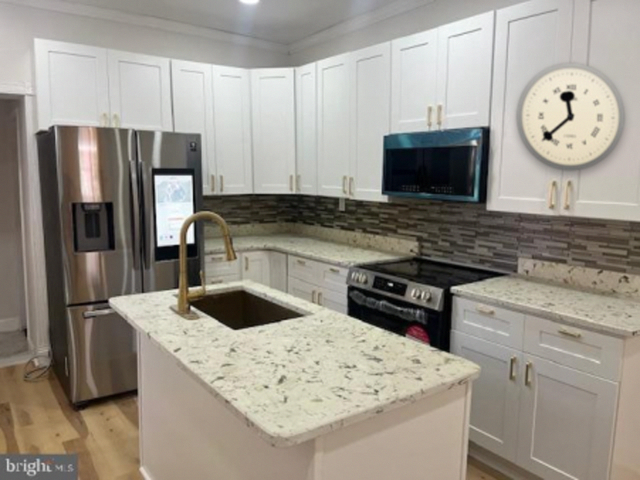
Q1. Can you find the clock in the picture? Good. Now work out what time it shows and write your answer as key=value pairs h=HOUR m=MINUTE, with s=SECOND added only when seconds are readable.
h=11 m=38
